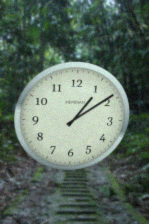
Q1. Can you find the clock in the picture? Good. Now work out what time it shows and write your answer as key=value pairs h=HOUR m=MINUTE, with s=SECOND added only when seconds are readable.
h=1 m=9
